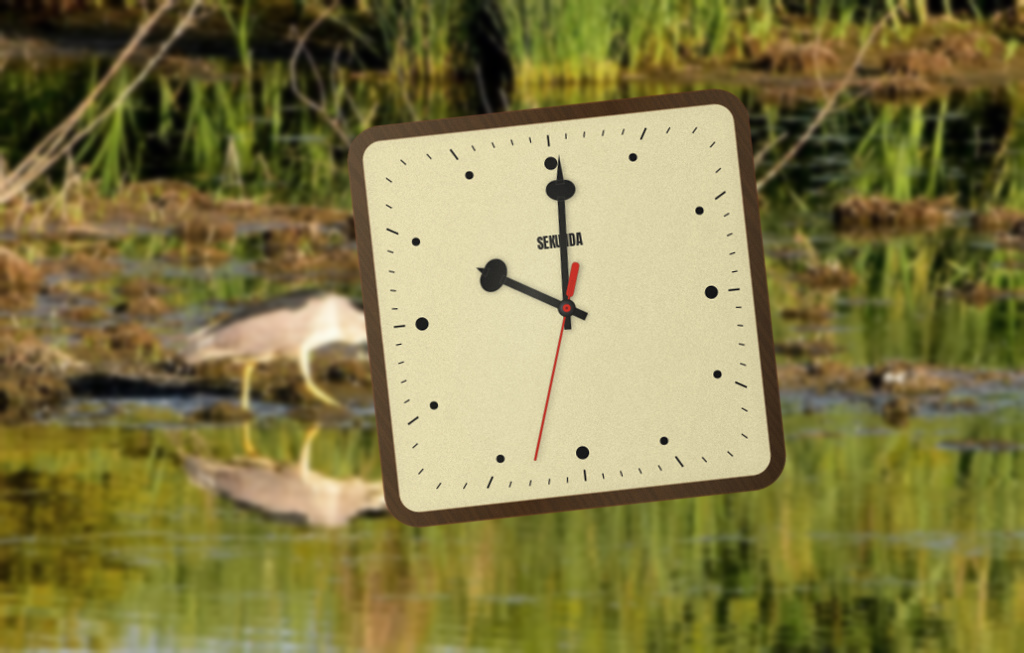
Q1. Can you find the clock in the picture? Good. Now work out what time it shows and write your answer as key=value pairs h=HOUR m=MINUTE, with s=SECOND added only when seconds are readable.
h=10 m=0 s=33
